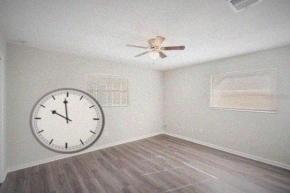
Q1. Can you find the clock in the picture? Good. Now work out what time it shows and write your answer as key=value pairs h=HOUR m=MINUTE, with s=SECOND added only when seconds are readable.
h=9 m=59
